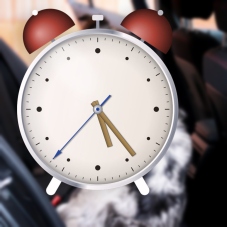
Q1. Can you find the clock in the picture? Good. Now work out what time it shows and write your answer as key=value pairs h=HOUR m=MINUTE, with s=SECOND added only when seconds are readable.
h=5 m=23 s=37
